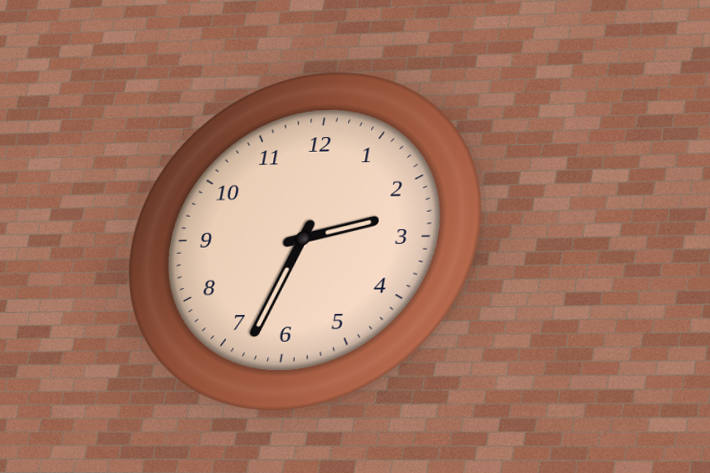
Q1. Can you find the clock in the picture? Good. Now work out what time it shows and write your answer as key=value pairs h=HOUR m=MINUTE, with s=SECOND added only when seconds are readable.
h=2 m=33
